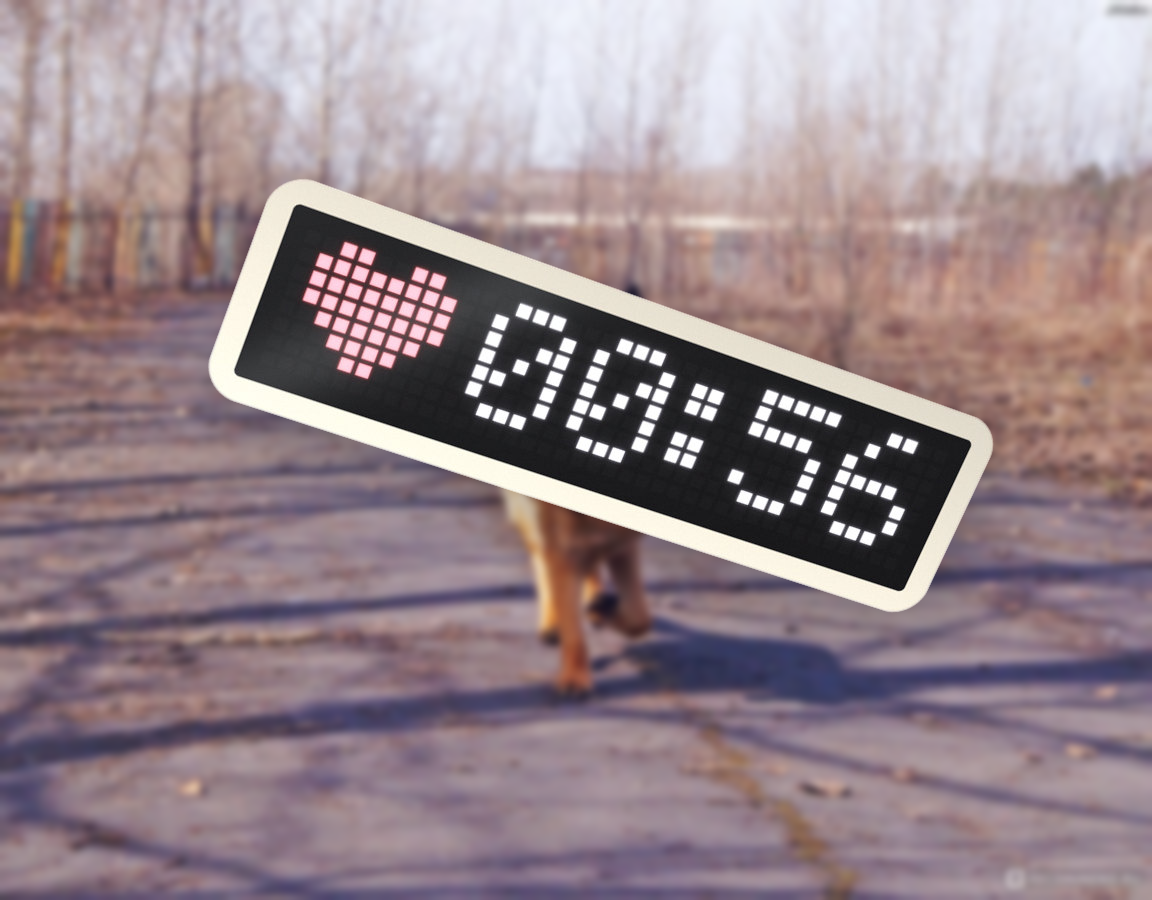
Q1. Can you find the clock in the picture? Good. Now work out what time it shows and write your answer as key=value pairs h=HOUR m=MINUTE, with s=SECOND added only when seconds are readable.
h=0 m=56
